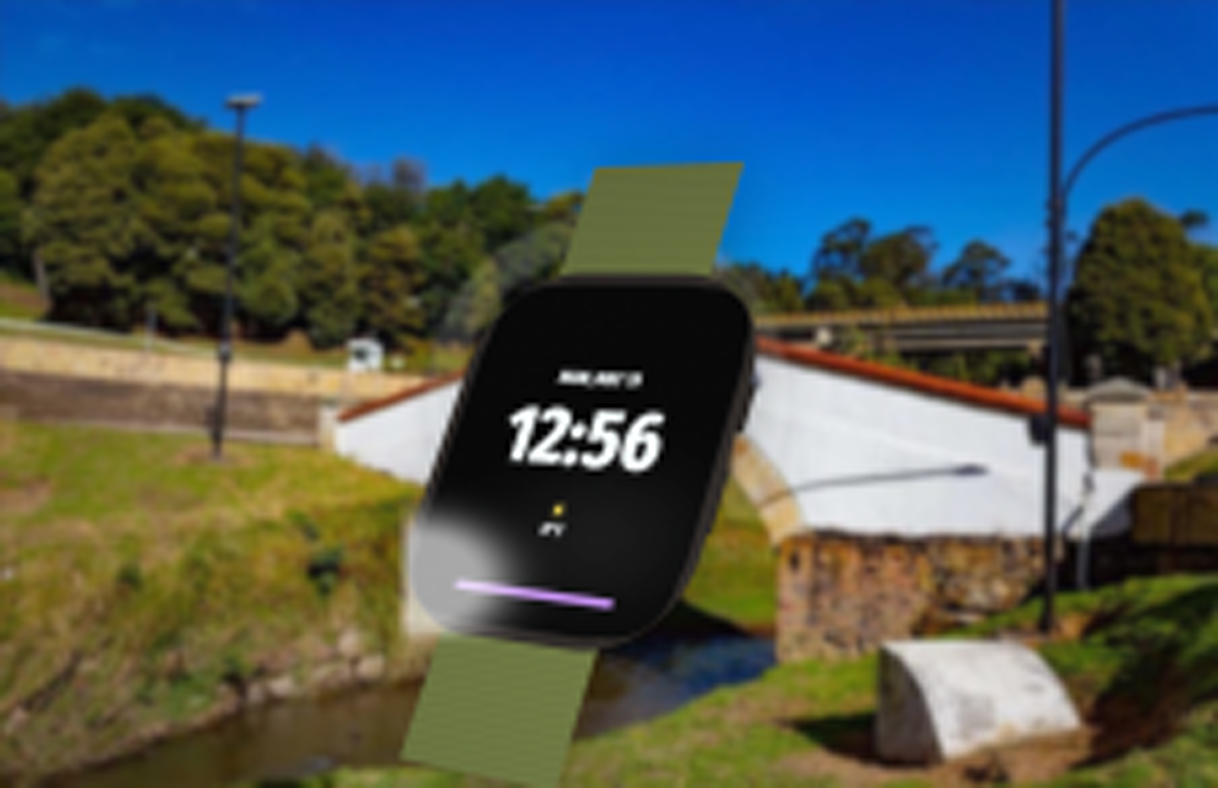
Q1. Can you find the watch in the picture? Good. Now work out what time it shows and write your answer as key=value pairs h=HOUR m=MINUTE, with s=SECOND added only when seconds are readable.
h=12 m=56
